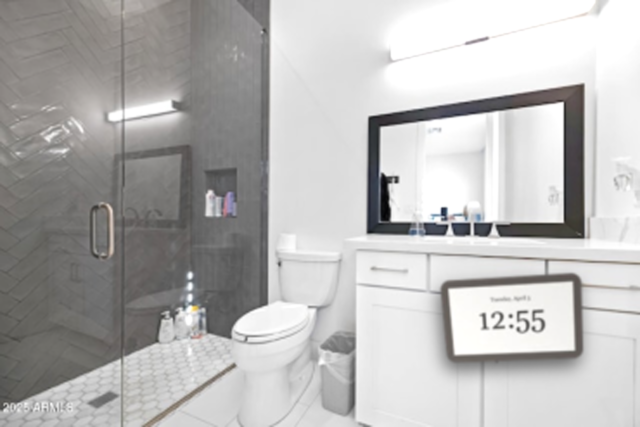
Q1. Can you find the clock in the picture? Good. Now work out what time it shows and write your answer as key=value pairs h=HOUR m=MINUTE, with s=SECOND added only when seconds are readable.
h=12 m=55
